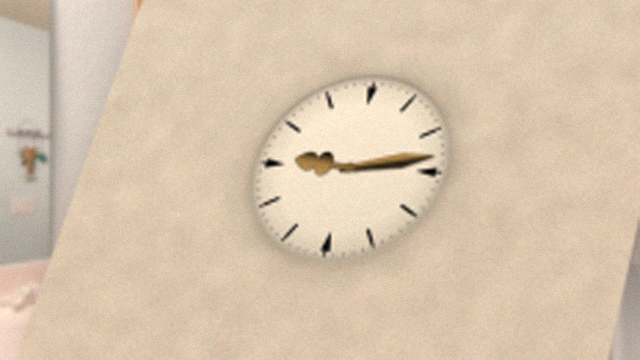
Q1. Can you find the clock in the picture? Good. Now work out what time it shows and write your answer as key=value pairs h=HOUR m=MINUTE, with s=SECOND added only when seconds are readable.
h=9 m=13
